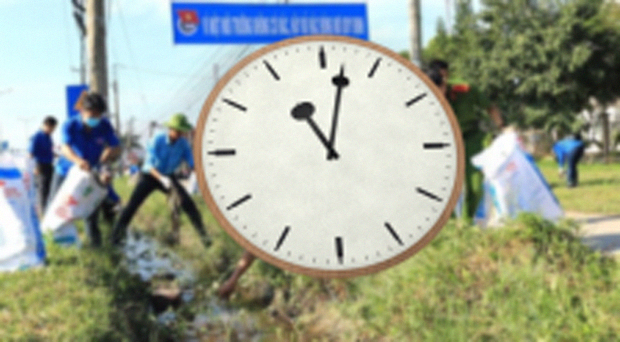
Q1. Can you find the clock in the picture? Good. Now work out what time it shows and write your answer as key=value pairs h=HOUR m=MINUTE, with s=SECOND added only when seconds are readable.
h=11 m=2
